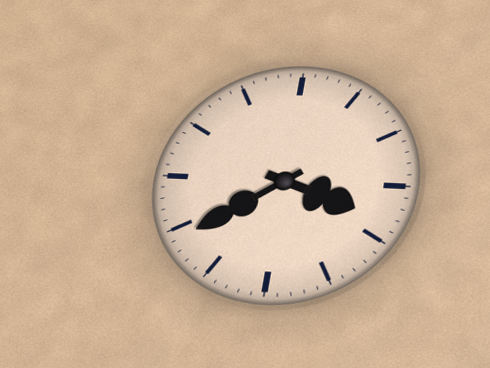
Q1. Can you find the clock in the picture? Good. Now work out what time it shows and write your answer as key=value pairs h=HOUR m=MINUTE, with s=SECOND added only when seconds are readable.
h=3 m=39
